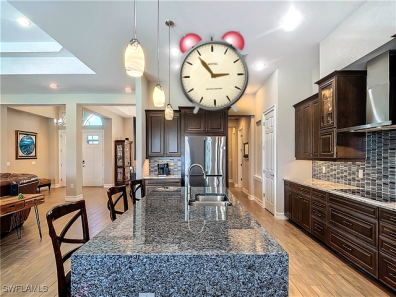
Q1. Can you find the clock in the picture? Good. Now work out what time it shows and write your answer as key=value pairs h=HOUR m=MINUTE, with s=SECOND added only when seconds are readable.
h=2 m=54
